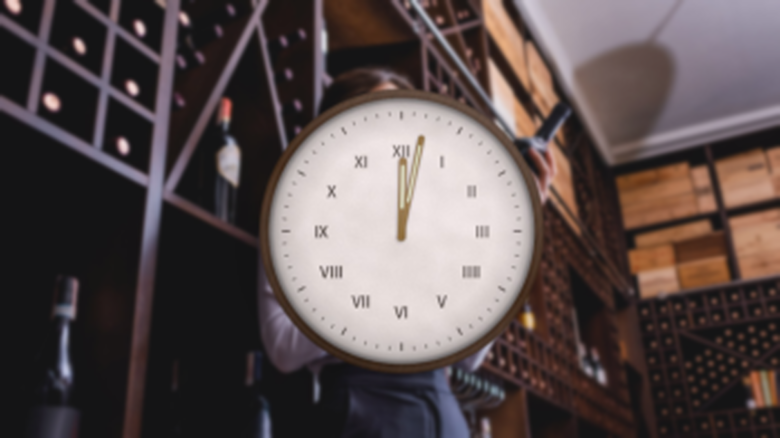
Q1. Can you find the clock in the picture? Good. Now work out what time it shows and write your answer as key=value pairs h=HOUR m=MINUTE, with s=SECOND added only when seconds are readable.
h=12 m=2
